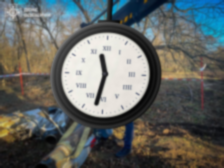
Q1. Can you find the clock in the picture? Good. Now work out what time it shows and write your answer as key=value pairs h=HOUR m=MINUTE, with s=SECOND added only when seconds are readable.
h=11 m=32
